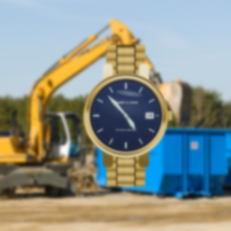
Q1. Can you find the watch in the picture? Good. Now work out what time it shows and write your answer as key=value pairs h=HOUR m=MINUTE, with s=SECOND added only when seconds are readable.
h=4 m=53
